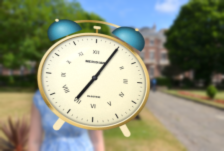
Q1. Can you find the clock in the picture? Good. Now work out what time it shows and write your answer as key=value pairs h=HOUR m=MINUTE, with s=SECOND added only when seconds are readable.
h=7 m=5
